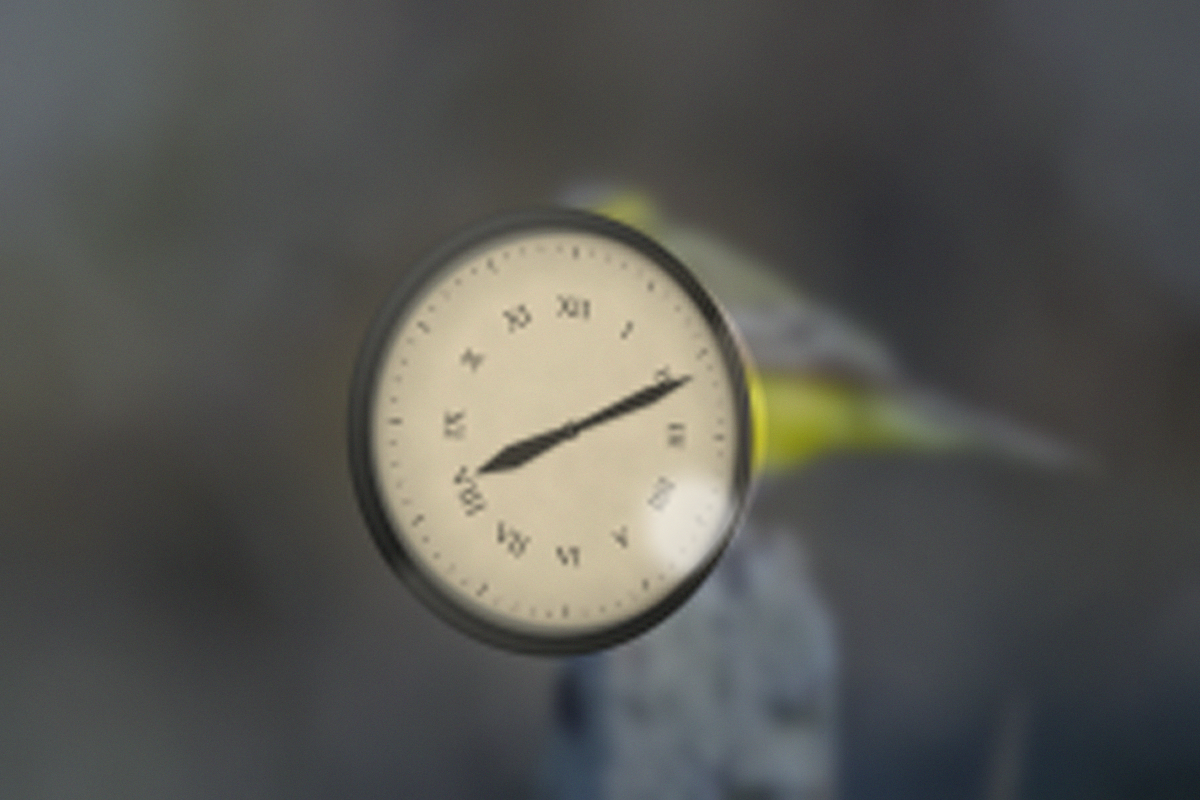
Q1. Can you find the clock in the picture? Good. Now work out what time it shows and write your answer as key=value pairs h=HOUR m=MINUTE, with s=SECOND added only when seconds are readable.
h=8 m=11
